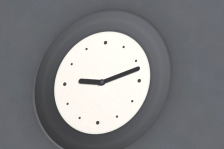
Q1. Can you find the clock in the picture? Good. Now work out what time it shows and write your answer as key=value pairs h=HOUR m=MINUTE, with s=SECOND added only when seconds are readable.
h=9 m=12
